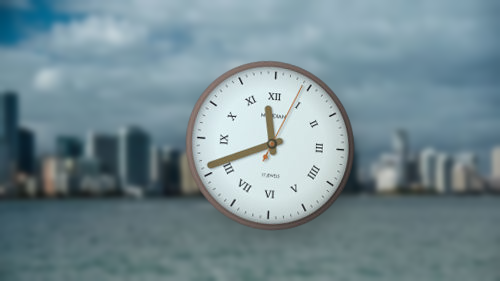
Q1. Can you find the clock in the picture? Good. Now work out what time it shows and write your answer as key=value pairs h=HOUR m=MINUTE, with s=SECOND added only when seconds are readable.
h=11 m=41 s=4
